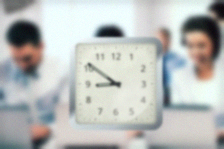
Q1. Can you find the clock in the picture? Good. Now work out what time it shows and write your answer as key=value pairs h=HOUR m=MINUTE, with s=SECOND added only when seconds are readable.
h=8 m=51
